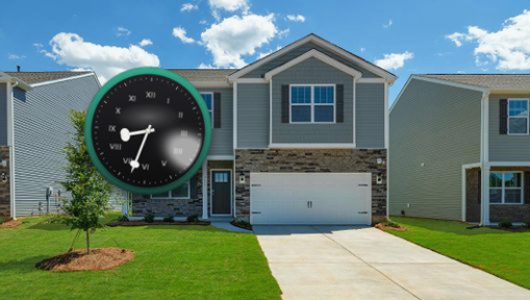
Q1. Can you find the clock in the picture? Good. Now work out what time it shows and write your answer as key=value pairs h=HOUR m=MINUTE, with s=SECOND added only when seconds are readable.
h=8 m=33
